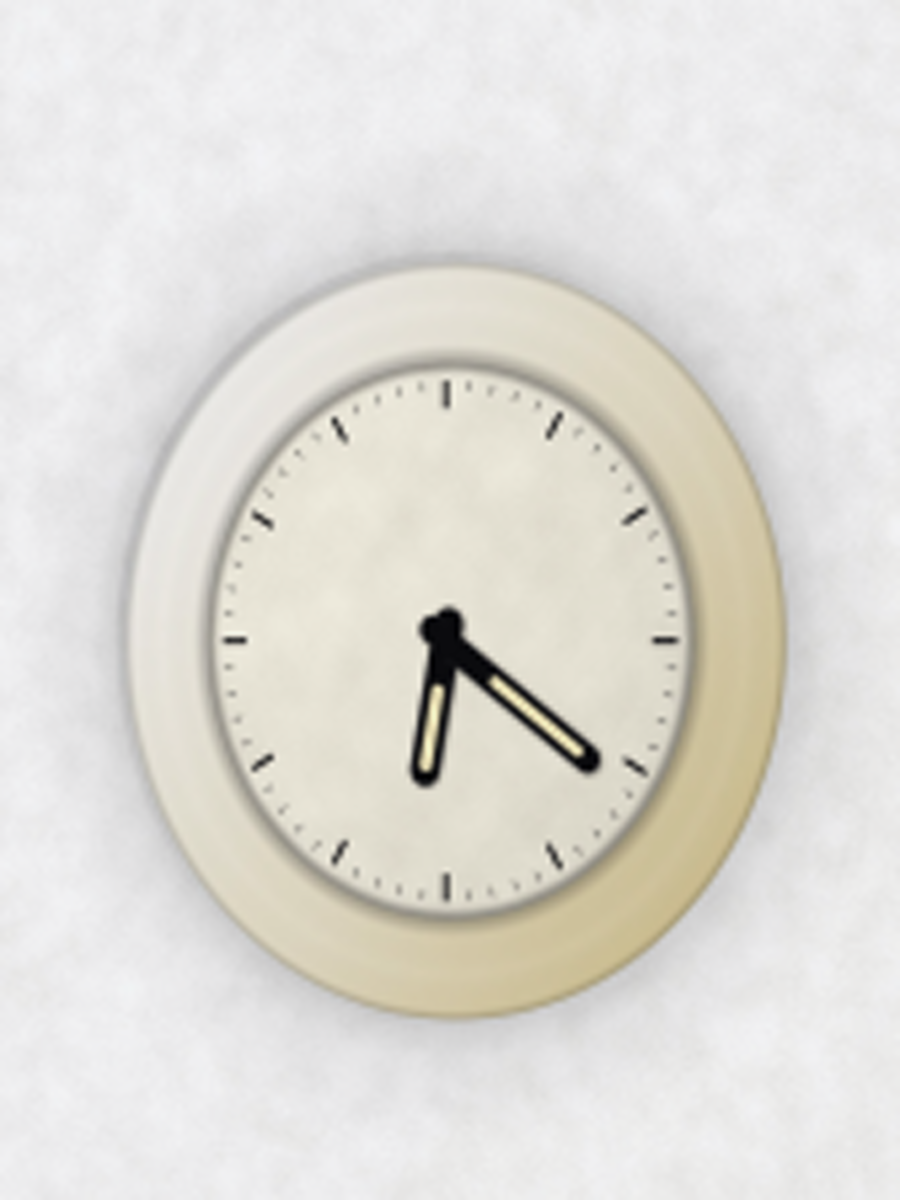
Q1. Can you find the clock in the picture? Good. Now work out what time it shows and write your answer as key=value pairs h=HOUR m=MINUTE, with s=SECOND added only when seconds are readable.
h=6 m=21
